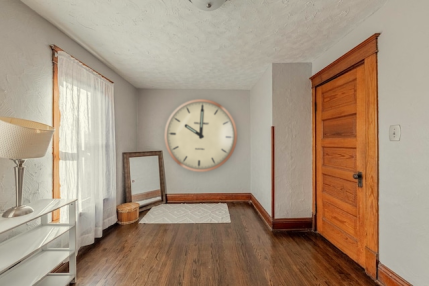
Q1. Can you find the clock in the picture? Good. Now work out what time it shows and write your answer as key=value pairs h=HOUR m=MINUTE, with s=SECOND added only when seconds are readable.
h=10 m=0
